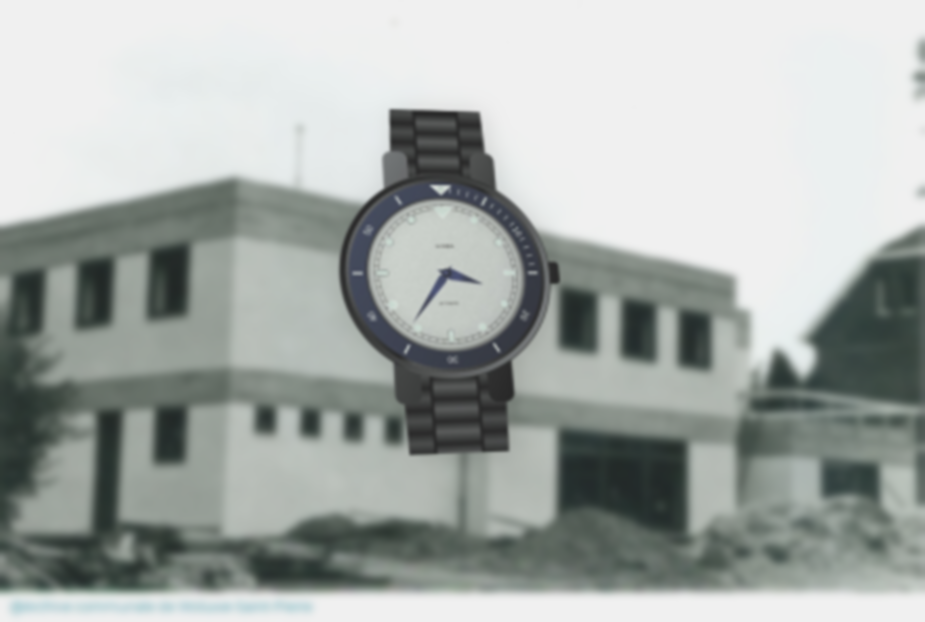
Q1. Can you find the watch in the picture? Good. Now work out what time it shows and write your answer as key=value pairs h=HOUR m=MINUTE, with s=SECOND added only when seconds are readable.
h=3 m=36
